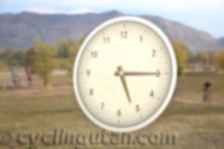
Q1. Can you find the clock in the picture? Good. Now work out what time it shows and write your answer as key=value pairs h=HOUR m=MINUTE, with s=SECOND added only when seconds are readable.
h=5 m=15
